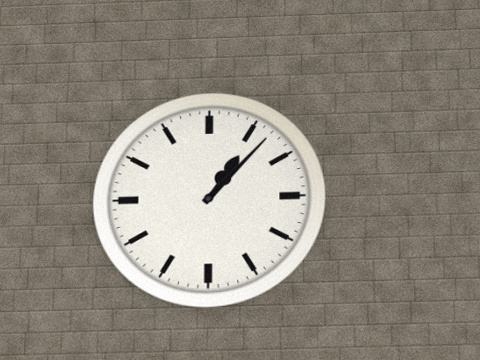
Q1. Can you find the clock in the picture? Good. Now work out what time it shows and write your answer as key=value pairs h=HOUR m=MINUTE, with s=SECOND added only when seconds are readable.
h=1 m=7
